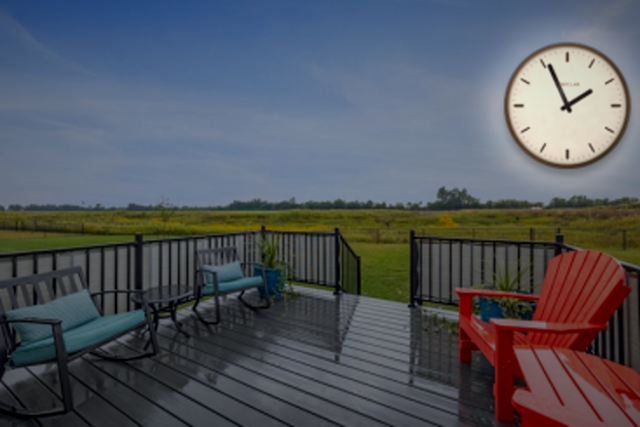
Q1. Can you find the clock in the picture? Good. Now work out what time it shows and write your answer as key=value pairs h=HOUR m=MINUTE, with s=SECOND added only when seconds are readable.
h=1 m=56
